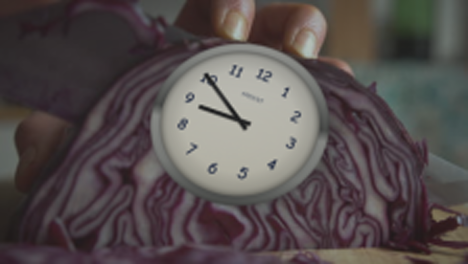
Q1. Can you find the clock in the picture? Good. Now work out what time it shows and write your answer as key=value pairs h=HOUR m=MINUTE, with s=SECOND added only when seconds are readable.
h=8 m=50
